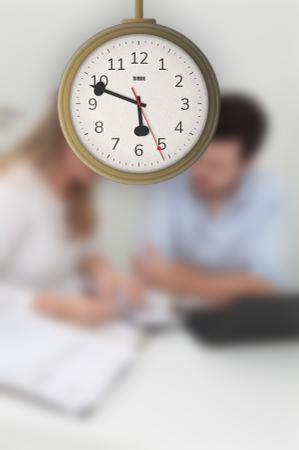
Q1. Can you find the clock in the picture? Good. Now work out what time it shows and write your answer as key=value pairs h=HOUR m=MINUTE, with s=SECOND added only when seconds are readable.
h=5 m=48 s=26
